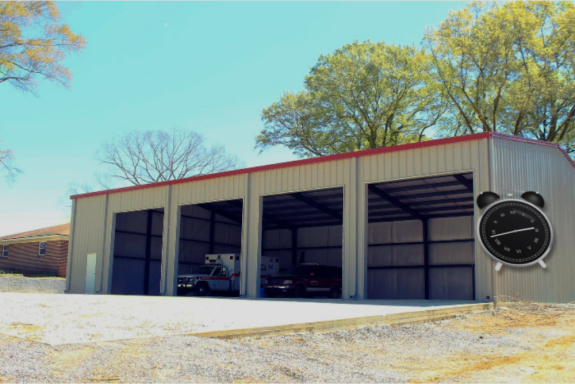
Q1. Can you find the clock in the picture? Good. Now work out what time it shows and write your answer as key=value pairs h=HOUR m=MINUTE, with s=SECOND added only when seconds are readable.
h=2 m=43
